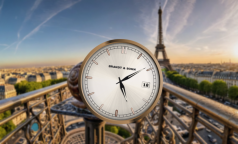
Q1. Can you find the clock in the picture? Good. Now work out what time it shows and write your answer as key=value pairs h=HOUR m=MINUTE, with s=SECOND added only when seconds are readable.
h=5 m=9
